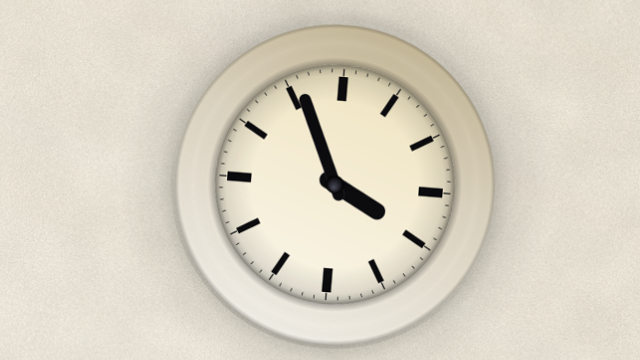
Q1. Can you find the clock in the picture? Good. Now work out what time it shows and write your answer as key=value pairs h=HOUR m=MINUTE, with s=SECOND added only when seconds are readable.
h=3 m=56
